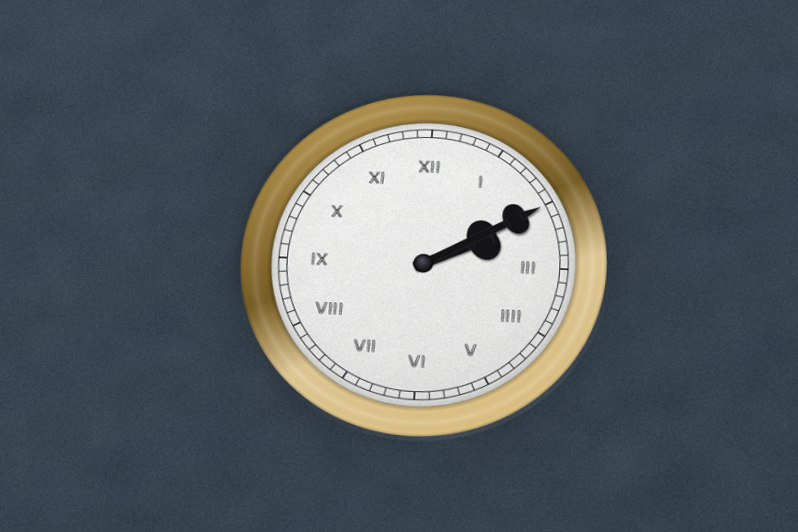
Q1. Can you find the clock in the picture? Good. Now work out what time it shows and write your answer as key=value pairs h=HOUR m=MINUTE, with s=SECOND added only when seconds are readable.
h=2 m=10
